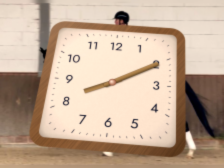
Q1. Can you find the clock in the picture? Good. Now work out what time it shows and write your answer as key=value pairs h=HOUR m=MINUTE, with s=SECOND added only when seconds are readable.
h=8 m=10
